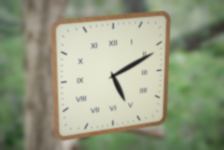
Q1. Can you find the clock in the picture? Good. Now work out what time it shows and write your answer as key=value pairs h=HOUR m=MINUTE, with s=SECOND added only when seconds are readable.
h=5 m=11
